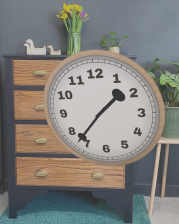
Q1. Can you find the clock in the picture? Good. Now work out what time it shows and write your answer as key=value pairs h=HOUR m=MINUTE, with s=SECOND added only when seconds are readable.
h=1 m=37
